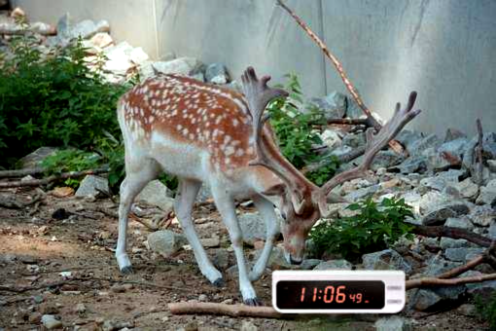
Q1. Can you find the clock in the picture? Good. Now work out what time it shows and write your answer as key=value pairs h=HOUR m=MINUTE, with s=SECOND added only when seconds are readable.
h=11 m=6 s=49
